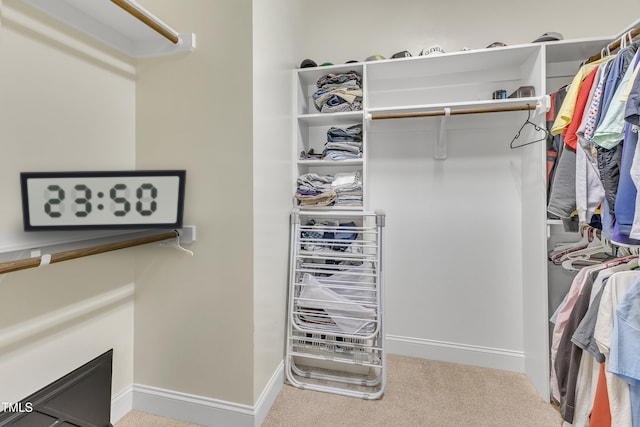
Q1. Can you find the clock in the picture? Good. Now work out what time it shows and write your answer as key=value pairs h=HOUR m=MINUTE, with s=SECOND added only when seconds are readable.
h=23 m=50
